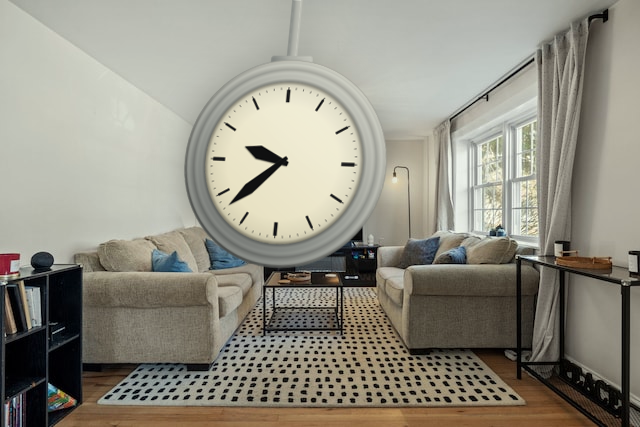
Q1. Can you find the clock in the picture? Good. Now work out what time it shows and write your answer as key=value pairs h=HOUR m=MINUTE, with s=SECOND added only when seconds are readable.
h=9 m=38
